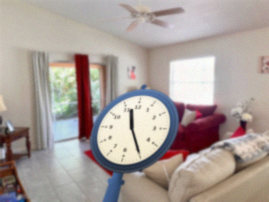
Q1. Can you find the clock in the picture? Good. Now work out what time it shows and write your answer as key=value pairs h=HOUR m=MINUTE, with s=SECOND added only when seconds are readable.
h=11 m=25
